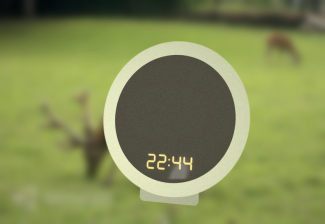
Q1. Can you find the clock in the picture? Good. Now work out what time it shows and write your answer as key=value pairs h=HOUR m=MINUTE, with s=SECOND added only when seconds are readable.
h=22 m=44
